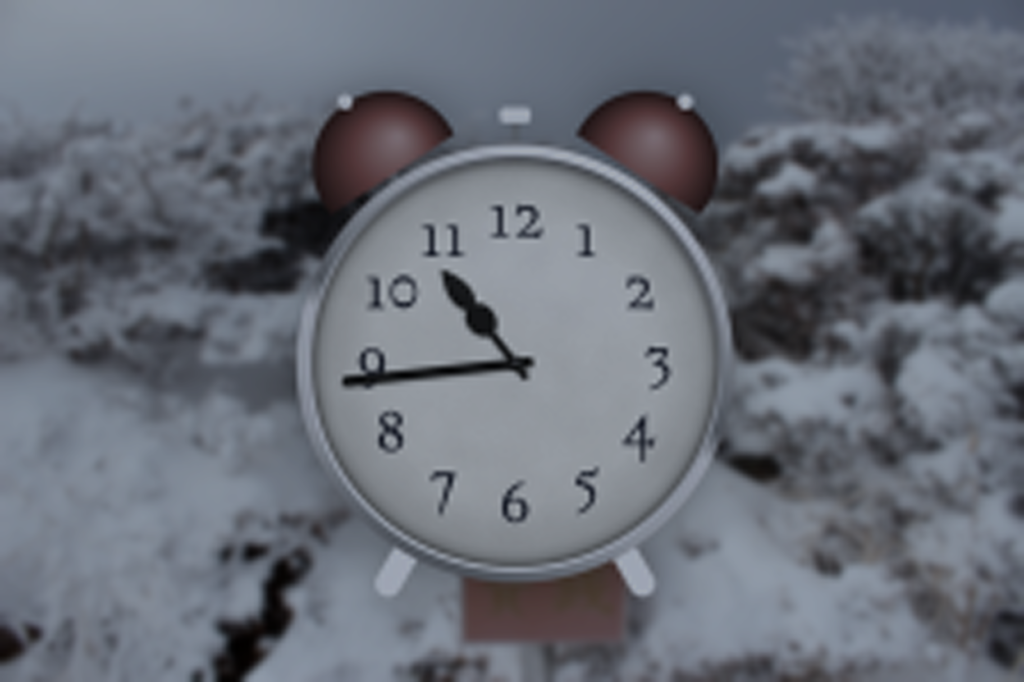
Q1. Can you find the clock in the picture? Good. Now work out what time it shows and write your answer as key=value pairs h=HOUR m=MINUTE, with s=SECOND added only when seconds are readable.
h=10 m=44
